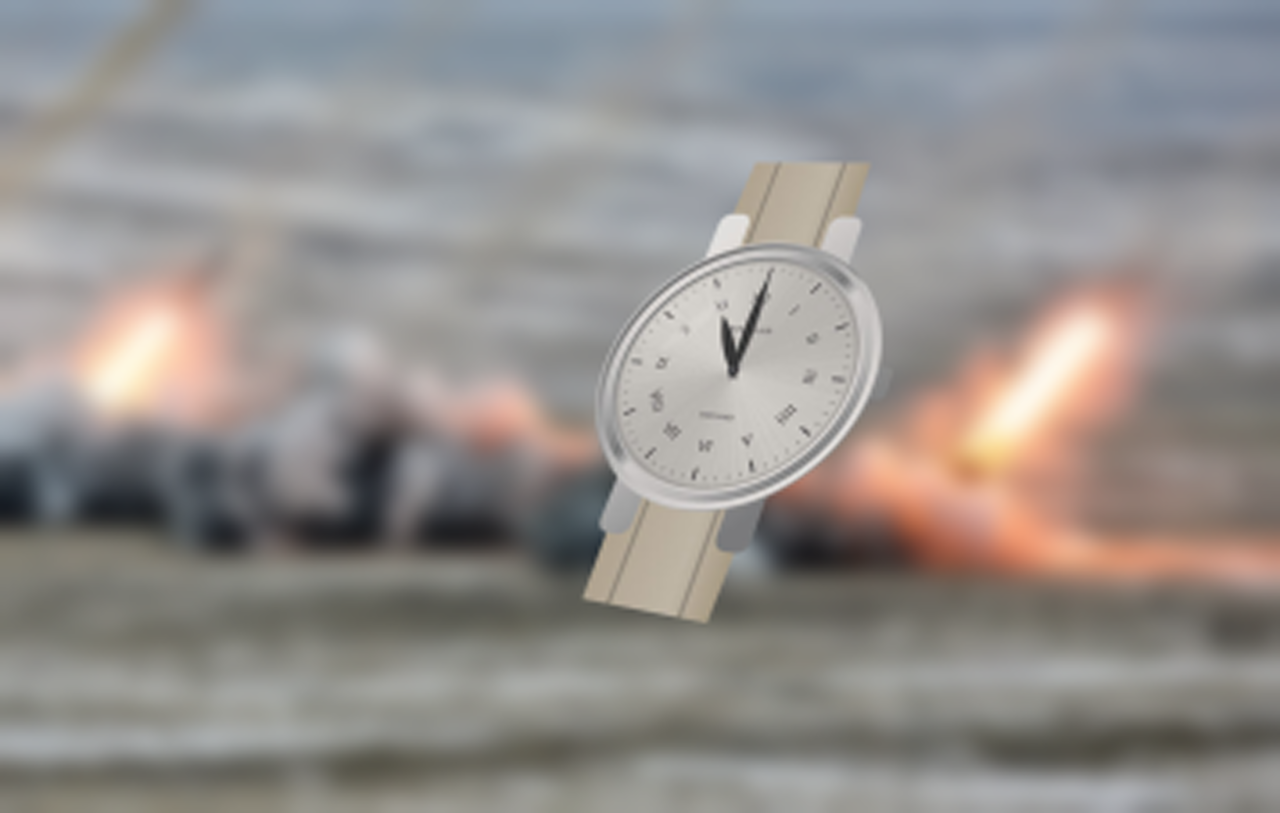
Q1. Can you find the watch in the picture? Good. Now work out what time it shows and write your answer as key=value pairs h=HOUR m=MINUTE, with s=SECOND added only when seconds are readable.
h=11 m=0
